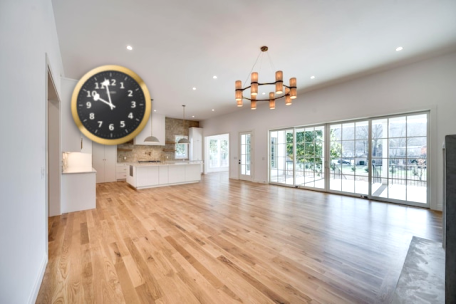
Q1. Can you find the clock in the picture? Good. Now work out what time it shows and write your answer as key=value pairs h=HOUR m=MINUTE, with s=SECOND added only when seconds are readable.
h=9 m=58
